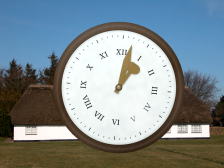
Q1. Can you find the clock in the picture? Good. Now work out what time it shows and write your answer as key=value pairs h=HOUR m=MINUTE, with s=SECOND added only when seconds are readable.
h=1 m=2
